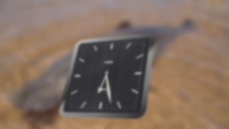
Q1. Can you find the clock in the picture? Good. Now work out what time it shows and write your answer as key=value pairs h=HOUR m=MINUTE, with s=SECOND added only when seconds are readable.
h=6 m=27
